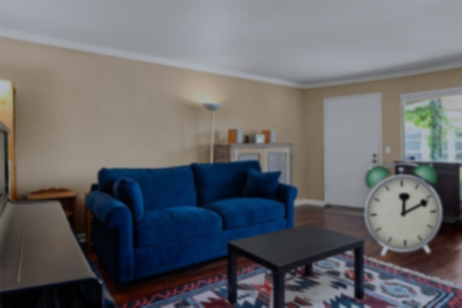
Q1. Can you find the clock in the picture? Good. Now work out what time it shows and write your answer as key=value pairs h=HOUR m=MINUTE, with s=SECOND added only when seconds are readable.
h=12 m=11
